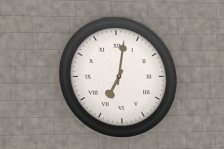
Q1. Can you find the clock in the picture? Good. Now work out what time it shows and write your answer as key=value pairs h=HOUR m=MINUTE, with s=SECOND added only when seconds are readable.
h=7 m=2
